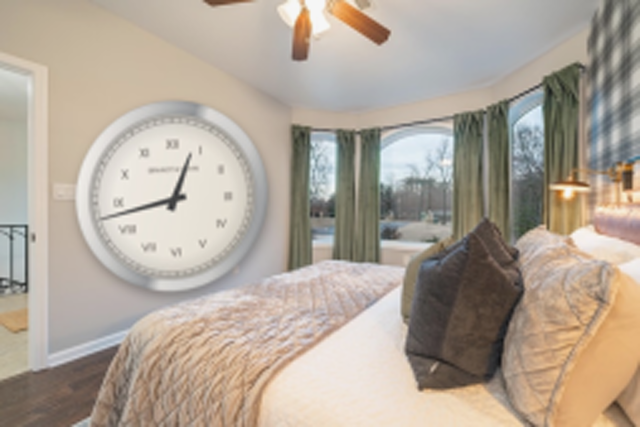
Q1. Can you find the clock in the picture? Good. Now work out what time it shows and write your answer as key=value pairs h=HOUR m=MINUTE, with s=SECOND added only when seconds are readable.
h=12 m=43
